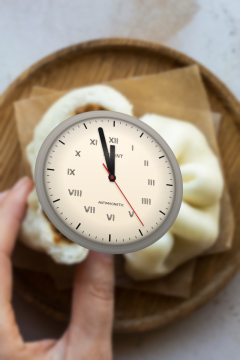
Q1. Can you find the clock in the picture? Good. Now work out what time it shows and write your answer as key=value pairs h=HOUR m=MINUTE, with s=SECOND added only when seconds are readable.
h=11 m=57 s=24
